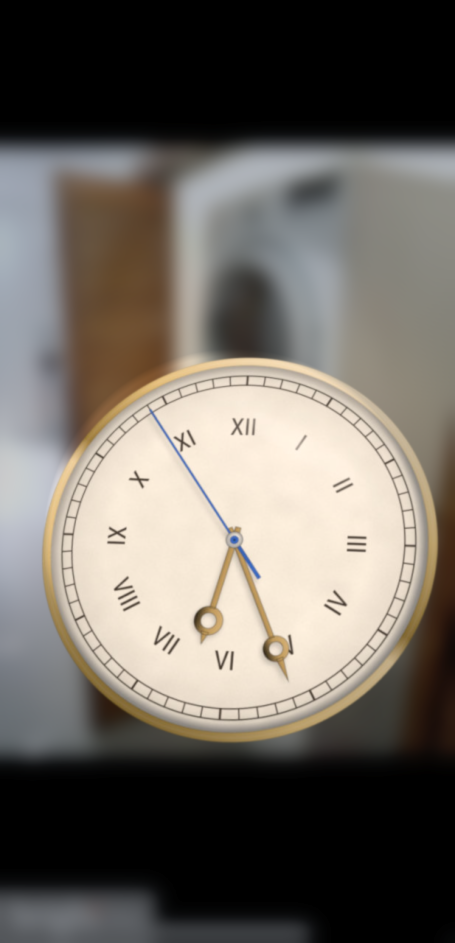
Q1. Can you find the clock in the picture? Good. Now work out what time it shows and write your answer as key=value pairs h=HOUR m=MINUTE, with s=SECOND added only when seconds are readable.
h=6 m=25 s=54
